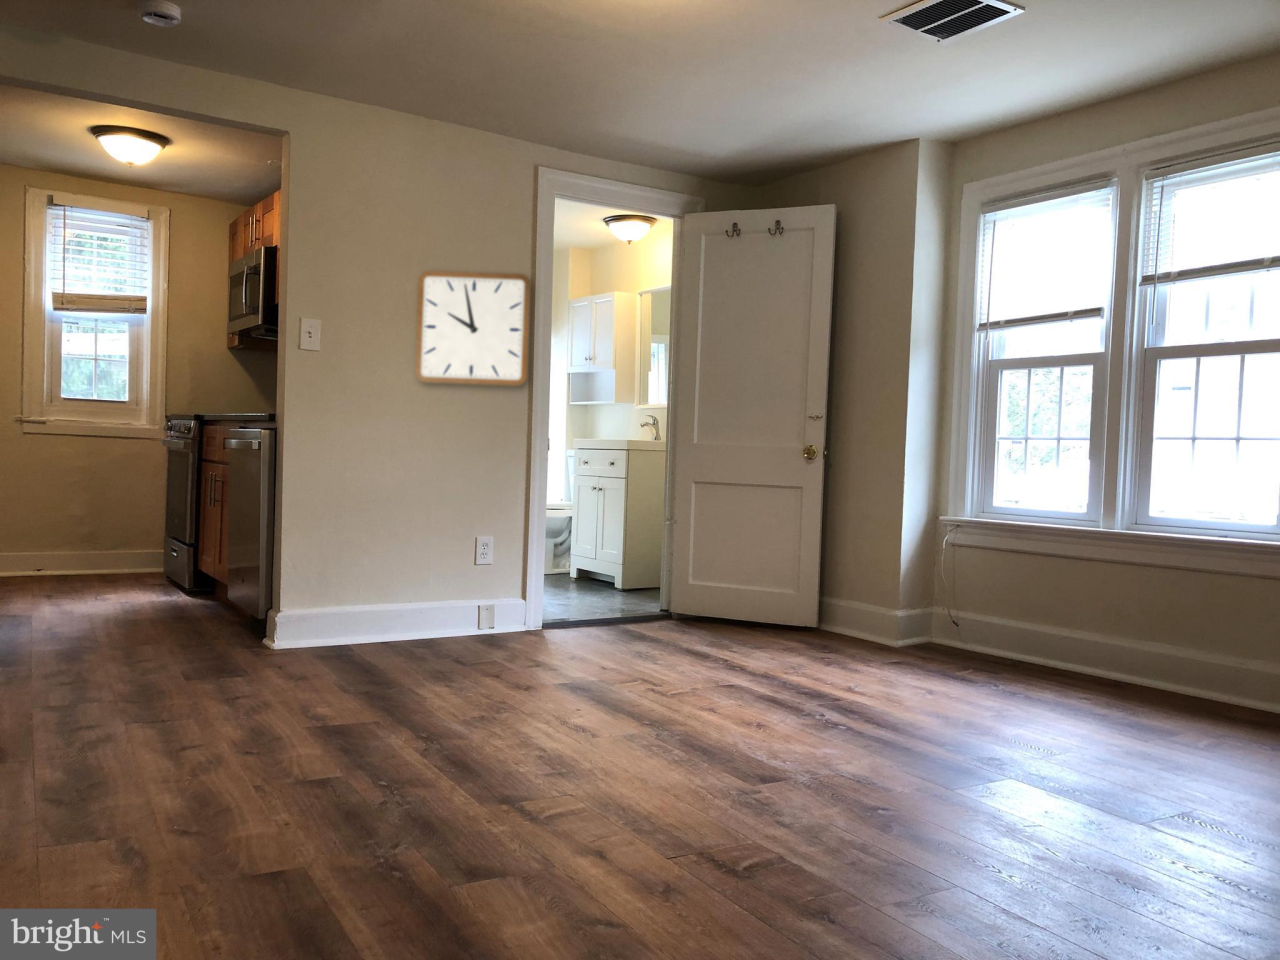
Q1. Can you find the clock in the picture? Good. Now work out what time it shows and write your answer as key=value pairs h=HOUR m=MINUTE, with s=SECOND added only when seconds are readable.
h=9 m=58
